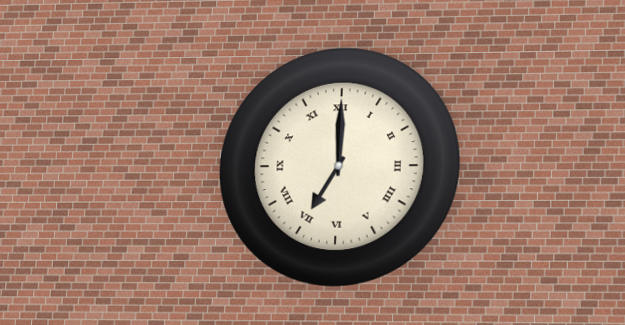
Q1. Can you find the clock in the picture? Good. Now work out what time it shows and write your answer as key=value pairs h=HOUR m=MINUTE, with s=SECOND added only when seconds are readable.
h=7 m=0
